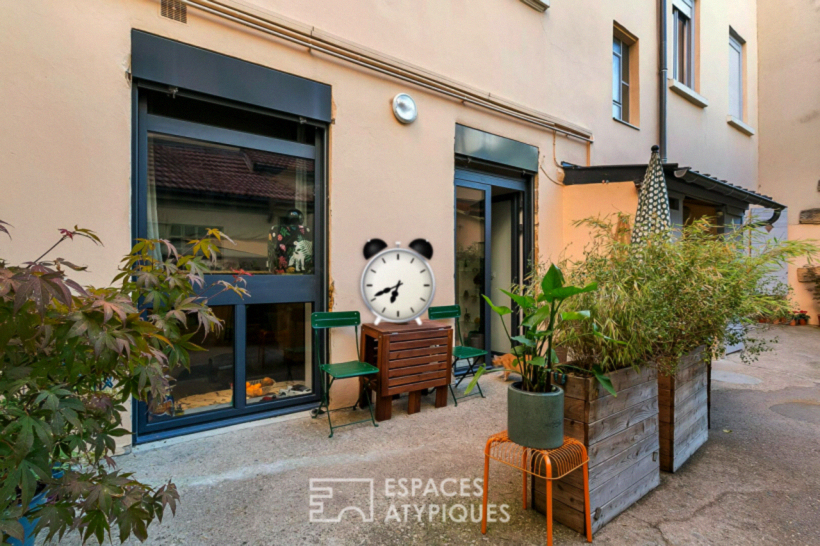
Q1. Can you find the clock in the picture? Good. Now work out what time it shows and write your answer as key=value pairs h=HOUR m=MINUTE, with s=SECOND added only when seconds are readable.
h=6 m=41
